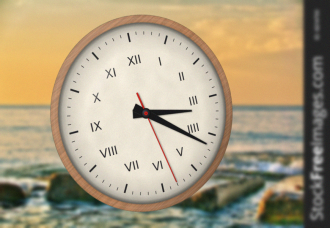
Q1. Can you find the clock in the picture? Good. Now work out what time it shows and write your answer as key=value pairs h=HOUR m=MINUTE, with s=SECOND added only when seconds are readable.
h=3 m=21 s=28
